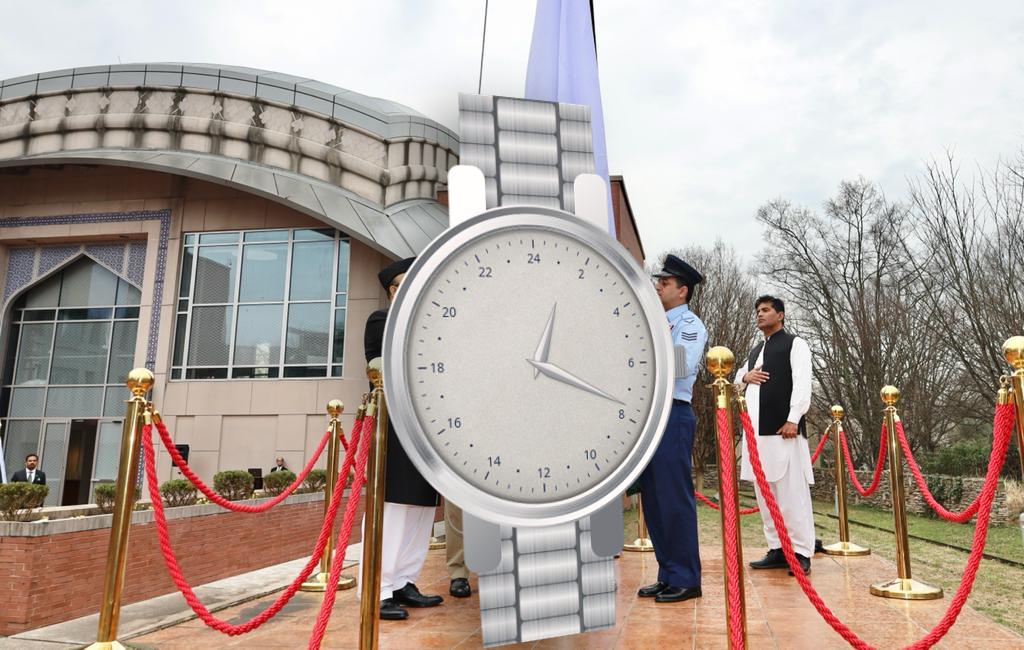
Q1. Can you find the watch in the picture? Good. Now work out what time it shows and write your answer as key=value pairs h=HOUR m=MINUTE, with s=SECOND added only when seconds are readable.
h=1 m=19
